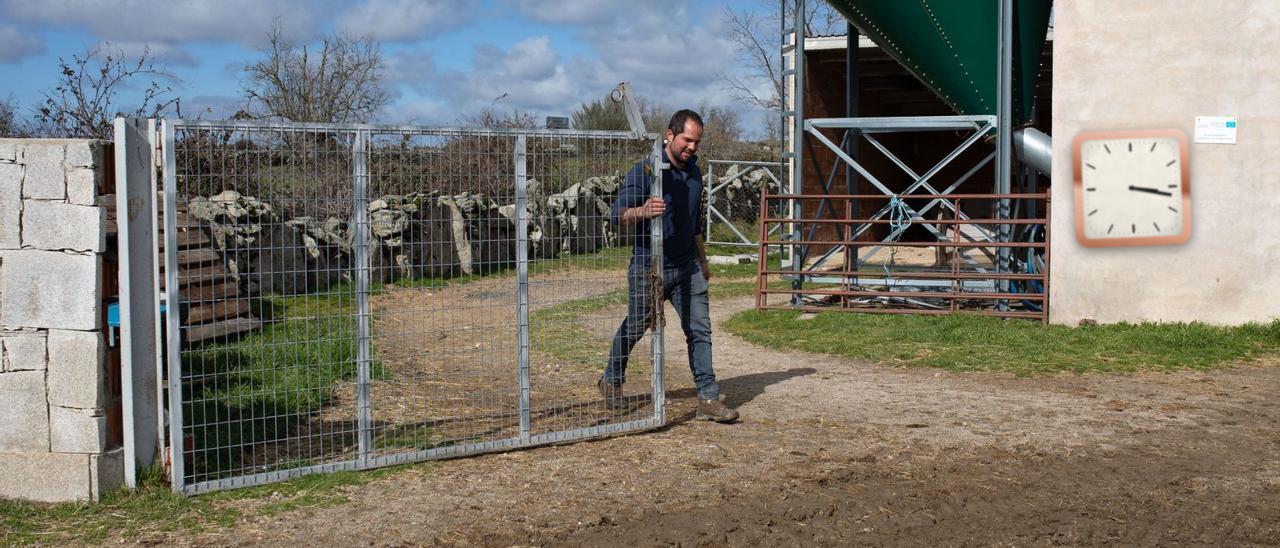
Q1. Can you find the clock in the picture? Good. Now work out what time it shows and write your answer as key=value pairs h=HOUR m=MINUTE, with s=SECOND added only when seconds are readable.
h=3 m=17
